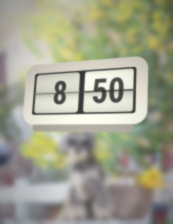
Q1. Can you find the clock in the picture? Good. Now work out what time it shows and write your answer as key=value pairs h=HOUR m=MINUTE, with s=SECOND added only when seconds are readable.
h=8 m=50
